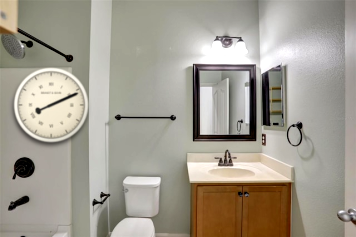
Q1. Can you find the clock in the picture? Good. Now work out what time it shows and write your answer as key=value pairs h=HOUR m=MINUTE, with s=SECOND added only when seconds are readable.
h=8 m=11
